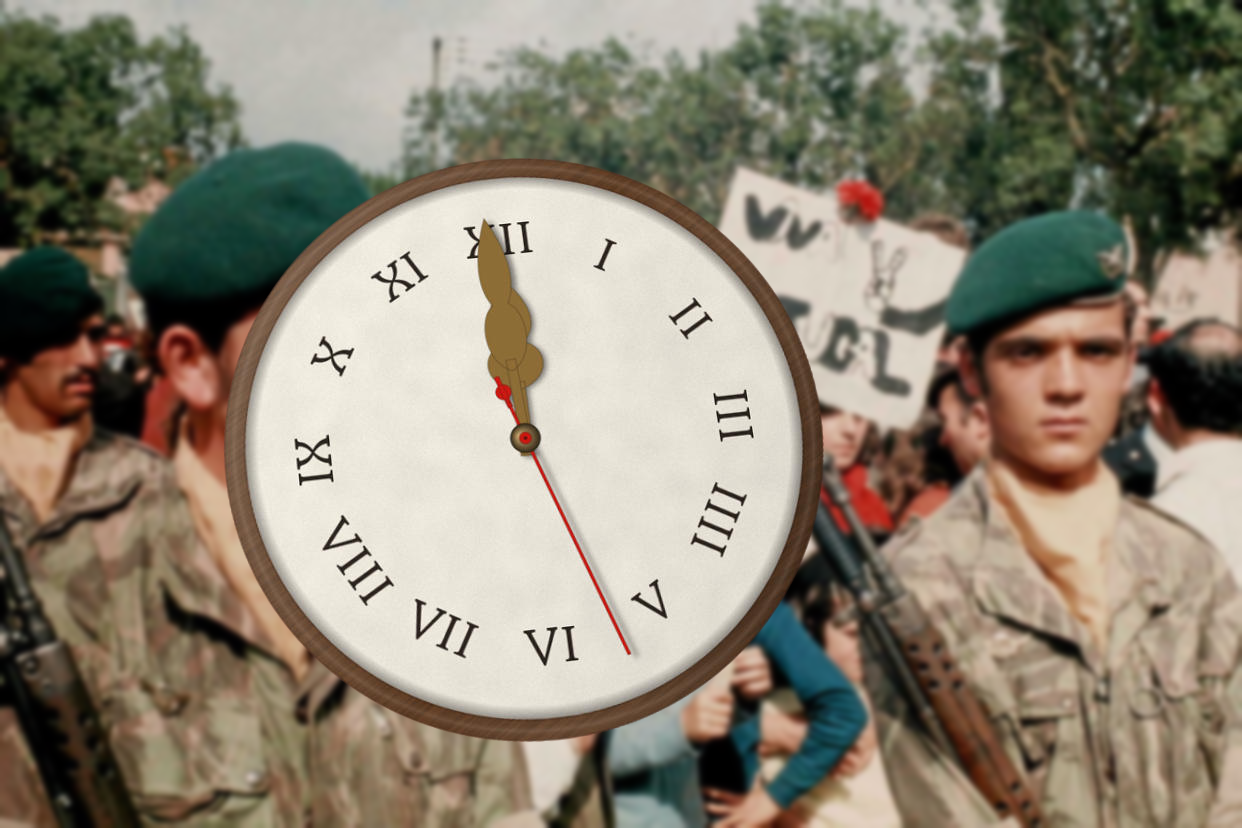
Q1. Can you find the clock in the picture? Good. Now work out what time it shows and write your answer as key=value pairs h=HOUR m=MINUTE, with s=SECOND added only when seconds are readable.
h=11 m=59 s=27
